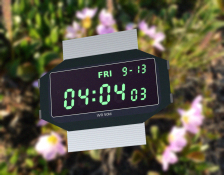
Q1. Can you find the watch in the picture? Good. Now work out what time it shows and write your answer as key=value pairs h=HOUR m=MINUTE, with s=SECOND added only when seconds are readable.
h=4 m=4 s=3
